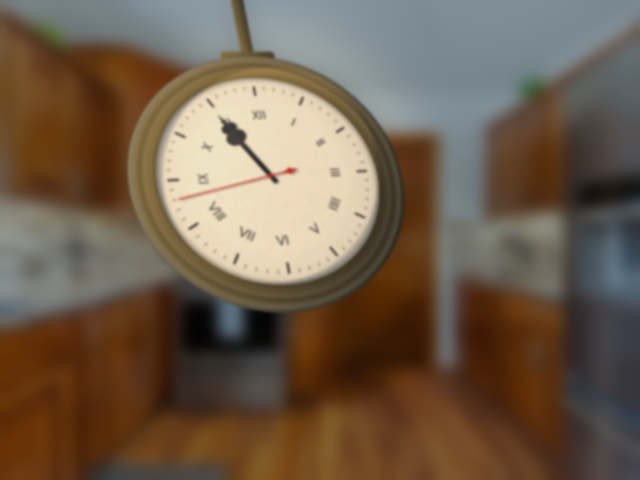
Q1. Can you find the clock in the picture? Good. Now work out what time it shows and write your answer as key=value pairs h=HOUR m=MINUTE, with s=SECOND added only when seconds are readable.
h=10 m=54 s=43
